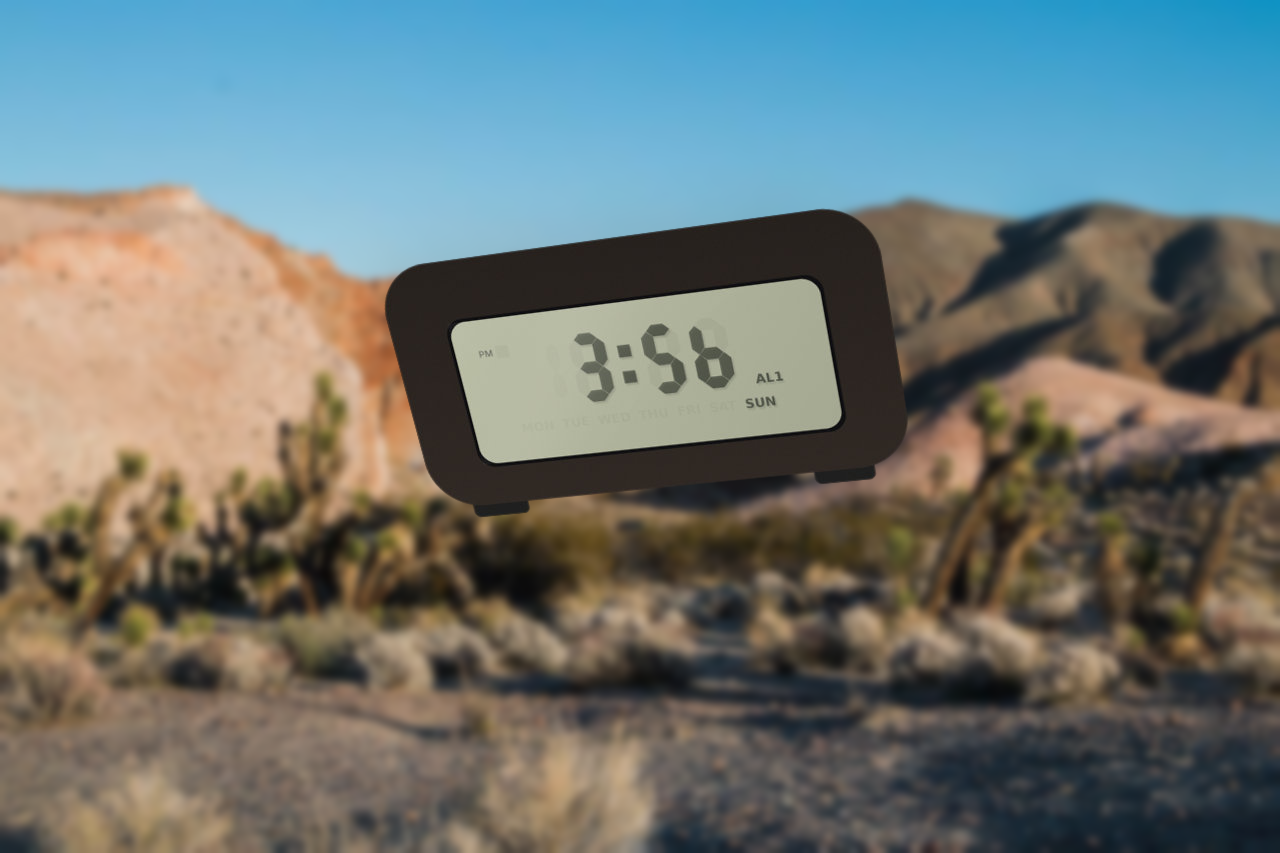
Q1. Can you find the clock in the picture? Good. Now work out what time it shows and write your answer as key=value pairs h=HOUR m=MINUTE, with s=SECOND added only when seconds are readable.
h=3 m=56
